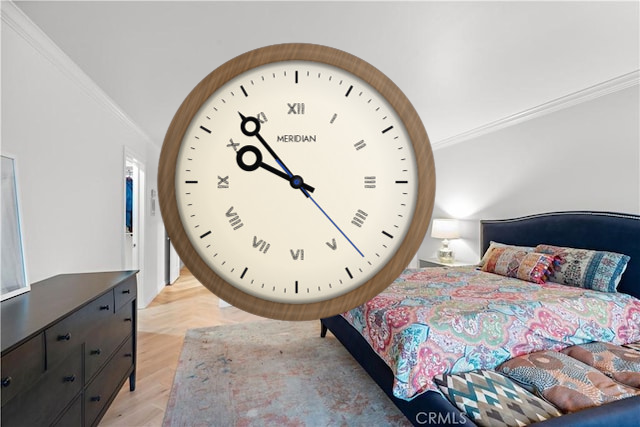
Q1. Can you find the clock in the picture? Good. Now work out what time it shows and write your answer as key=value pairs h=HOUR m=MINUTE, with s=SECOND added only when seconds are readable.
h=9 m=53 s=23
